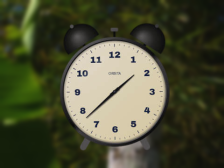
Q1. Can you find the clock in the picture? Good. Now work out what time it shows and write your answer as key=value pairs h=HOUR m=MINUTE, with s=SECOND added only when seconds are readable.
h=1 m=38
